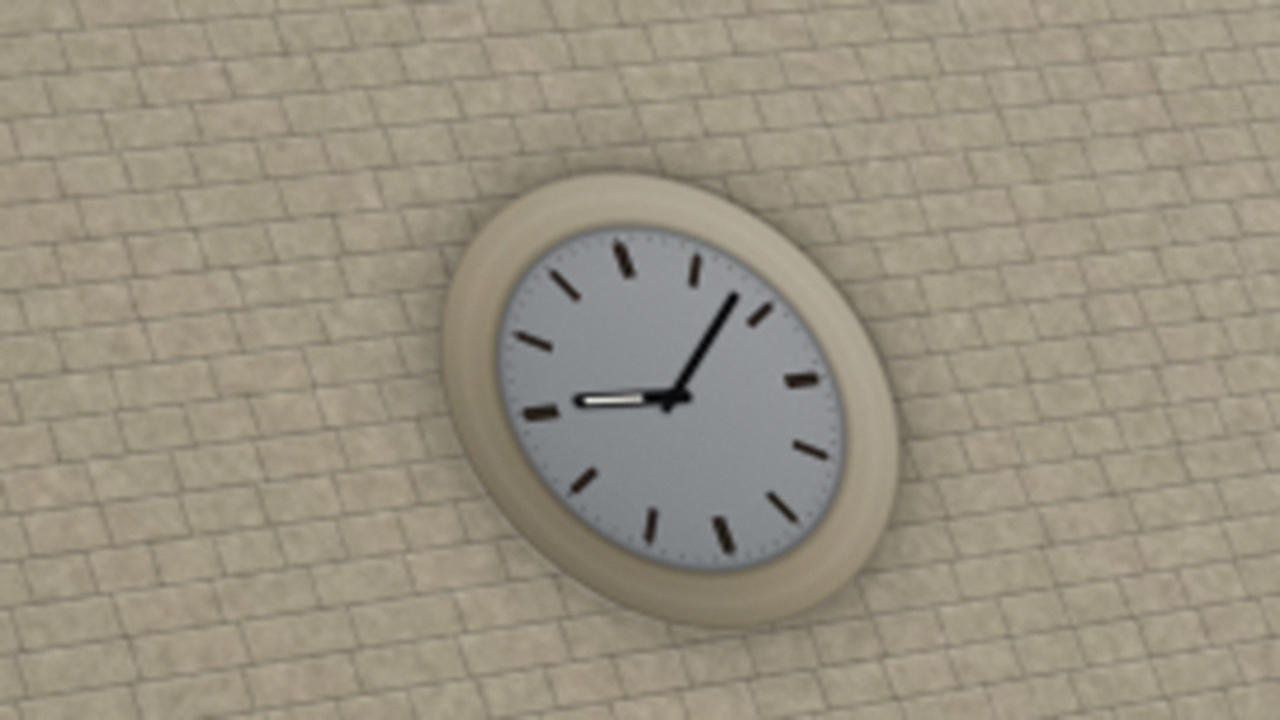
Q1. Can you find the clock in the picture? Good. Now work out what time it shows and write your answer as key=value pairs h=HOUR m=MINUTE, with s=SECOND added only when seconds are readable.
h=9 m=8
